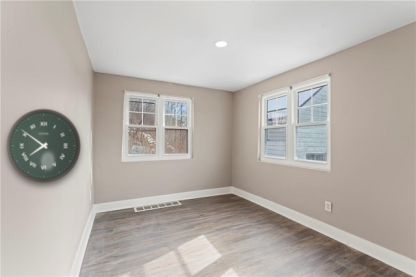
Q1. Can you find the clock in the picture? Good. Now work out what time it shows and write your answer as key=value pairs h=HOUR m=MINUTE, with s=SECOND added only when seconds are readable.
h=7 m=51
